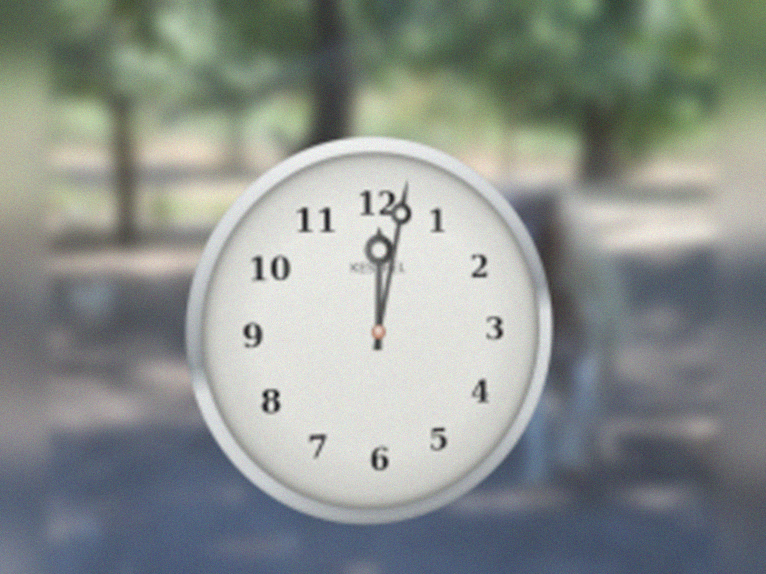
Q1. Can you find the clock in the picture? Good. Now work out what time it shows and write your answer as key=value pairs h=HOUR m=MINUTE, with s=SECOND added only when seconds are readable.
h=12 m=2
